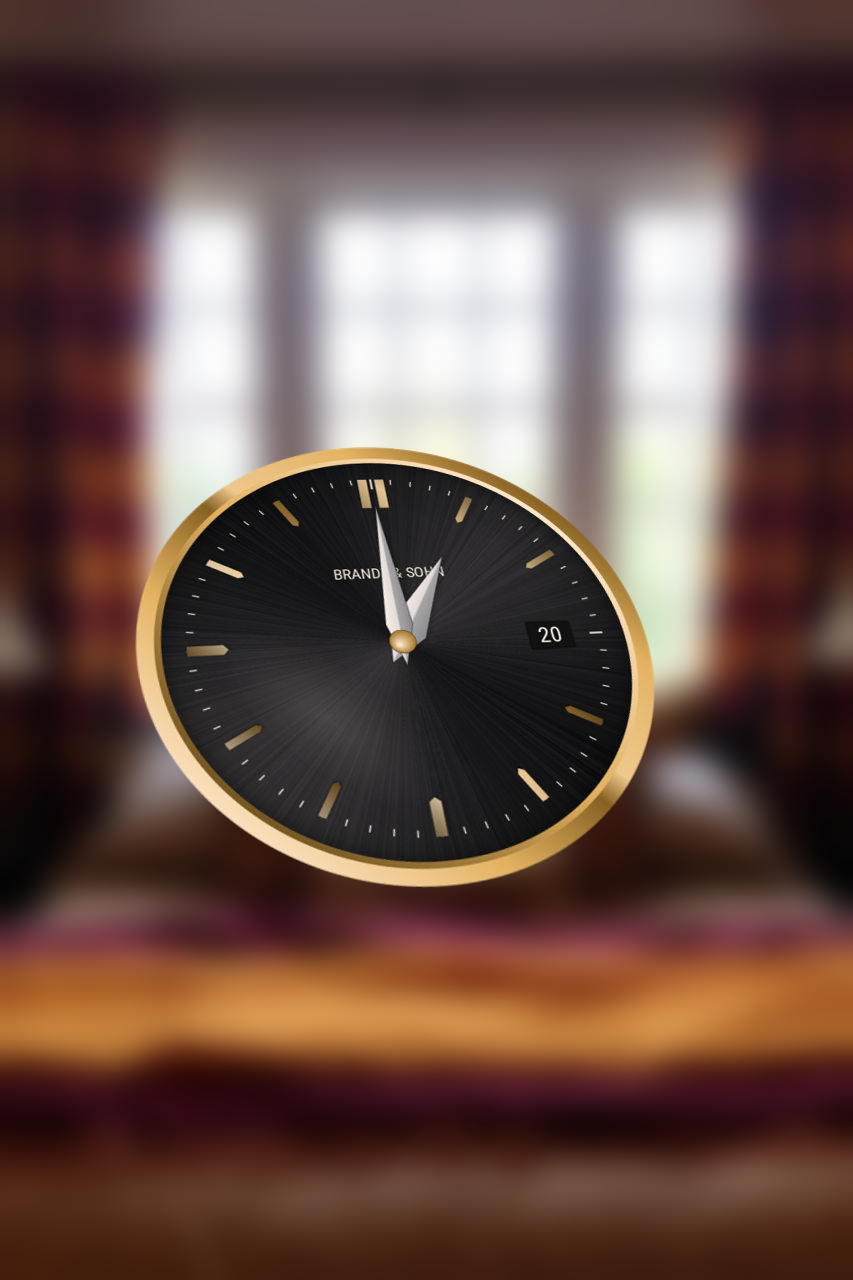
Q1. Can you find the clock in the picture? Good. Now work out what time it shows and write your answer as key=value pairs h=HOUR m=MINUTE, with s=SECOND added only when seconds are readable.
h=1 m=0
